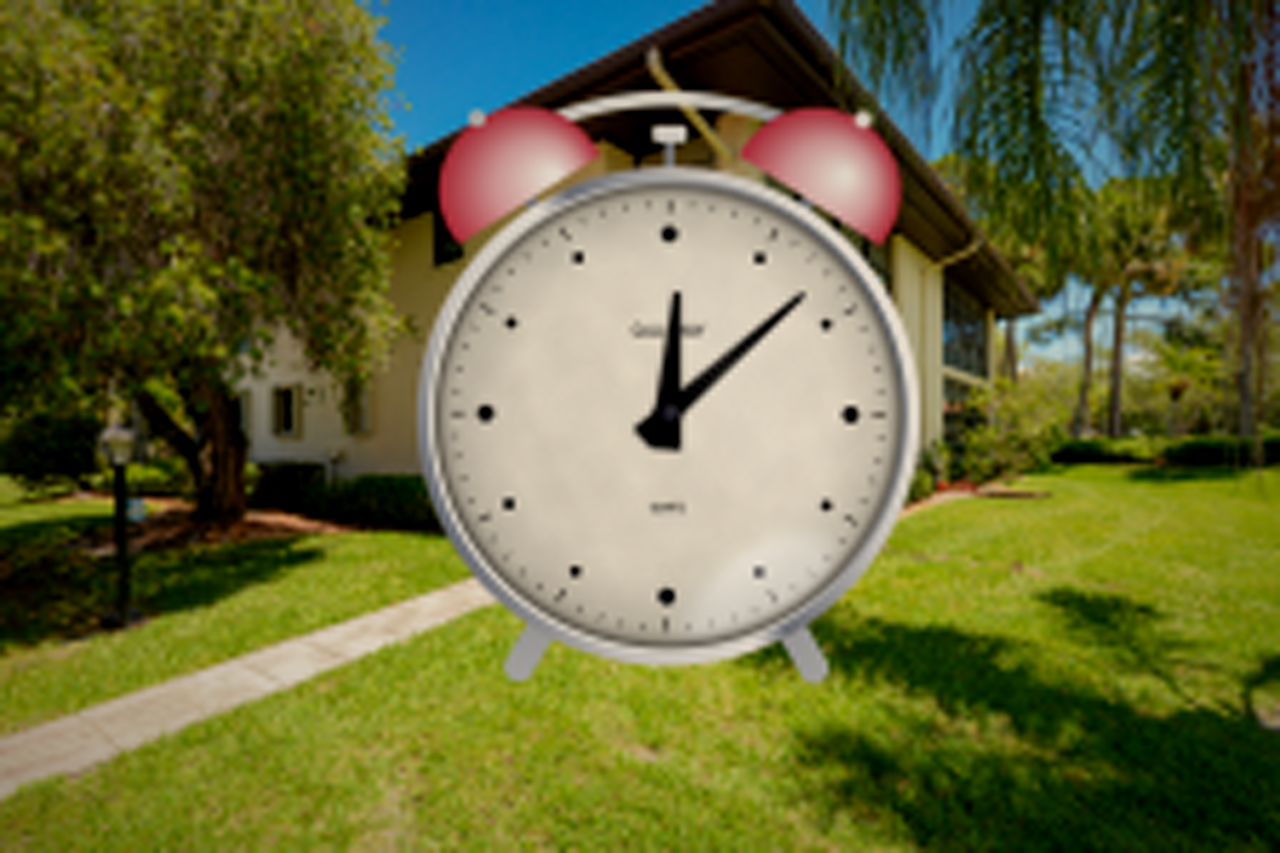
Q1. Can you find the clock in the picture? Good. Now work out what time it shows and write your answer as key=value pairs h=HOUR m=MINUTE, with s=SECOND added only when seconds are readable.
h=12 m=8
